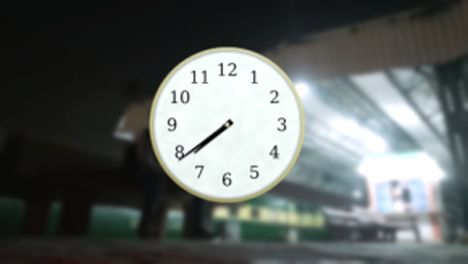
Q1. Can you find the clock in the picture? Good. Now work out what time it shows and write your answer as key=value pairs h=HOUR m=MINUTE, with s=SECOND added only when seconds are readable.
h=7 m=39
